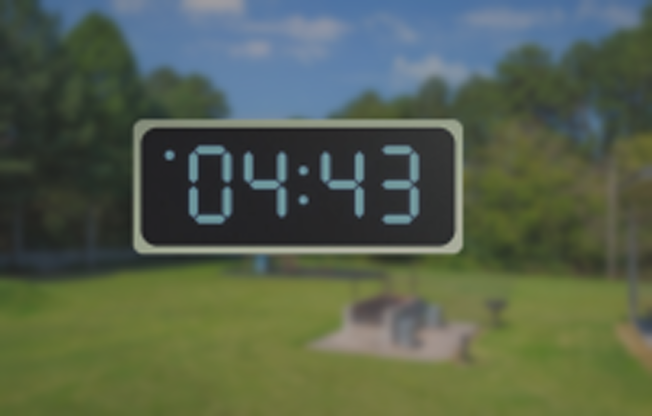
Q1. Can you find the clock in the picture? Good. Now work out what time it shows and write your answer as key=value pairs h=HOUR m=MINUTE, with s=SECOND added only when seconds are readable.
h=4 m=43
